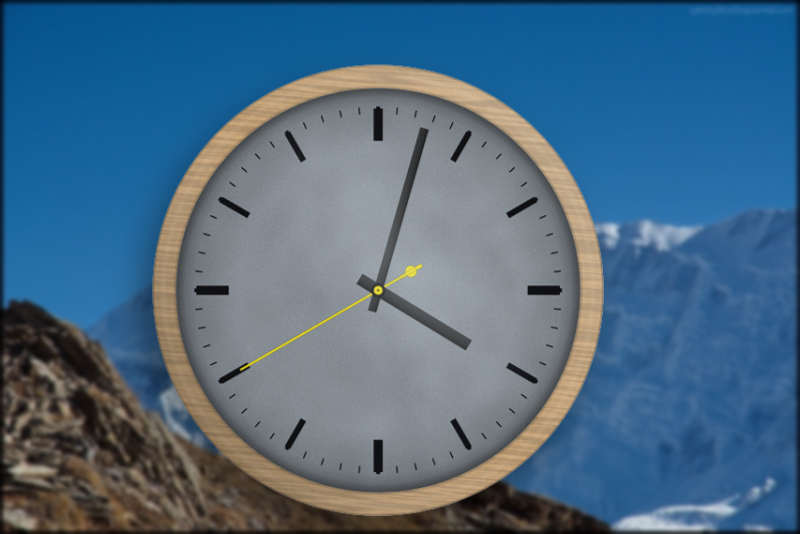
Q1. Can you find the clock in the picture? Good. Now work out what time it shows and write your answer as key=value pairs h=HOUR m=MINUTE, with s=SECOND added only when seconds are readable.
h=4 m=2 s=40
